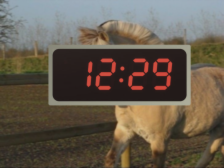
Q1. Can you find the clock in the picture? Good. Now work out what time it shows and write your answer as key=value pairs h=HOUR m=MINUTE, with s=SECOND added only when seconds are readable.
h=12 m=29
